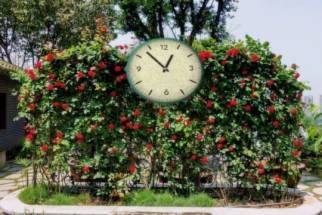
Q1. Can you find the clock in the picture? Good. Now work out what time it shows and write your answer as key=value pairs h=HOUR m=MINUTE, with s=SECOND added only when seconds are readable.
h=12 m=53
